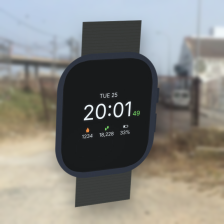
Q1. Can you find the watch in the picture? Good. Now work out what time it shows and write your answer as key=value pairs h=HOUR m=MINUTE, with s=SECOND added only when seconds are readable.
h=20 m=1
